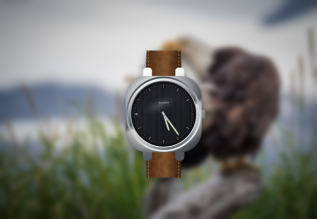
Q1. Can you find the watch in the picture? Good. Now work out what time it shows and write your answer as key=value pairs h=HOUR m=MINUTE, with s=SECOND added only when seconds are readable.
h=5 m=24
